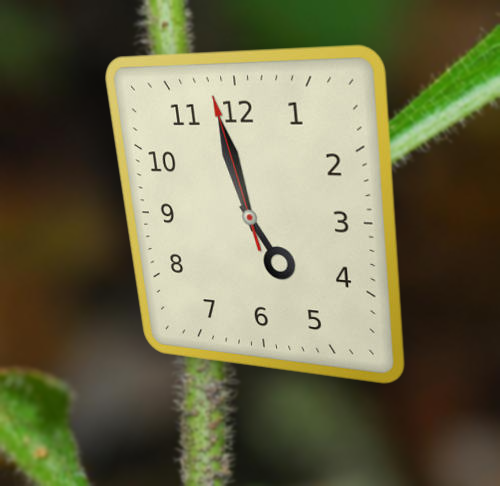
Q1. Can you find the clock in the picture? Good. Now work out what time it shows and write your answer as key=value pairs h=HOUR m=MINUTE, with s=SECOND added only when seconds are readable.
h=4 m=57 s=58
